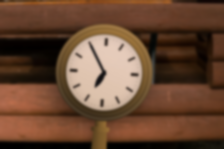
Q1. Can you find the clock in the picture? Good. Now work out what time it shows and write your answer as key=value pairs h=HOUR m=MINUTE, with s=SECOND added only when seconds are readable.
h=6 m=55
